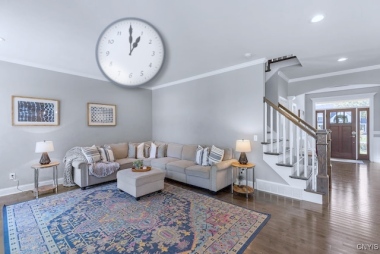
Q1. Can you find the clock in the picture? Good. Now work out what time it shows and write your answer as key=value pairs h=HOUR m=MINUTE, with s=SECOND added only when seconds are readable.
h=1 m=0
